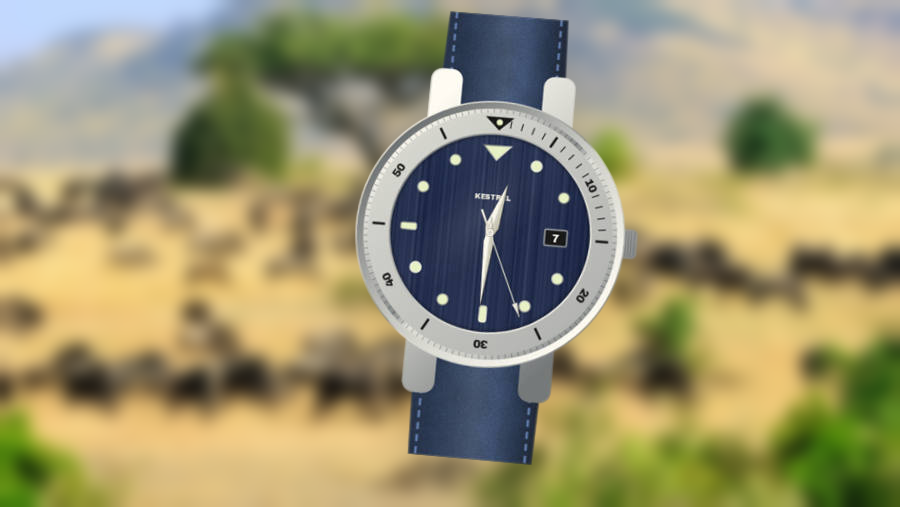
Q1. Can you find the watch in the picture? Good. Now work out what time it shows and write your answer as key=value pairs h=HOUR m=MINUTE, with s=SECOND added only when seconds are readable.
h=12 m=30 s=26
